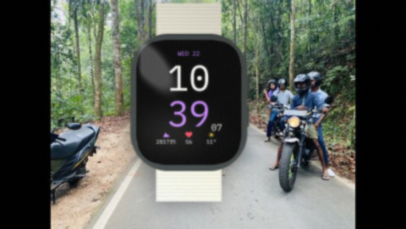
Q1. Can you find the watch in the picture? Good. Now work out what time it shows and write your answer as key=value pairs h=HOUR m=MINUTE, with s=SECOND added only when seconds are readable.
h=10 m=39
